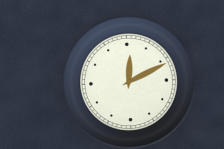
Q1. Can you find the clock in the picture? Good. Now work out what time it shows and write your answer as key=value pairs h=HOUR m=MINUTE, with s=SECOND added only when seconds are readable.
h=12 m=11
